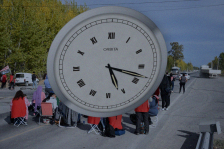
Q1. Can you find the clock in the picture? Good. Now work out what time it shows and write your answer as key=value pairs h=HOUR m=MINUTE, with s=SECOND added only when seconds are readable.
h=5 m=18
